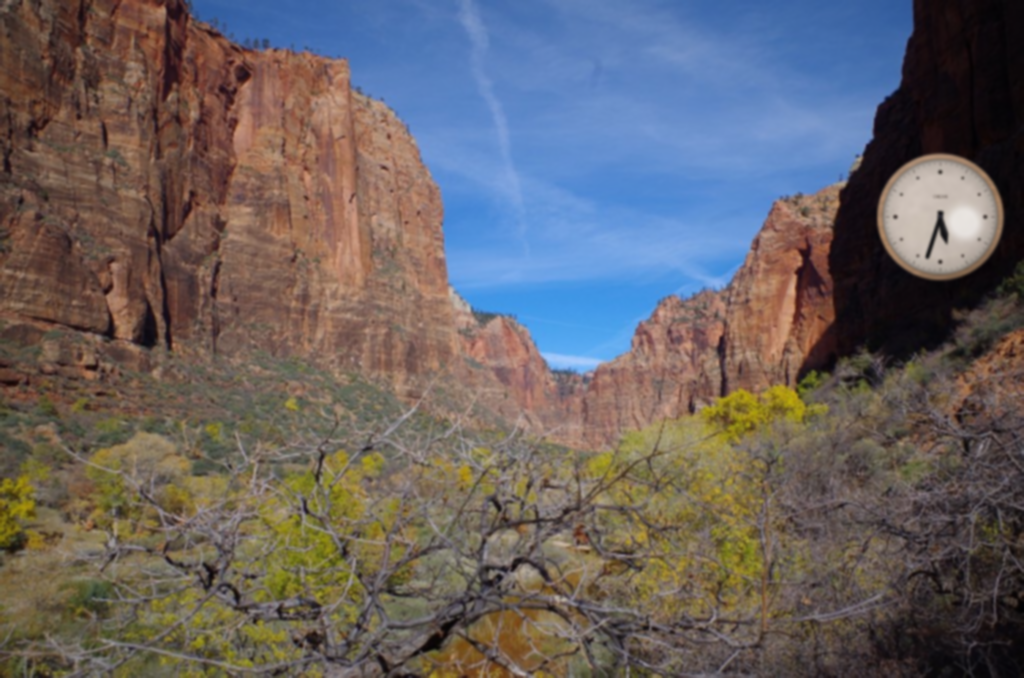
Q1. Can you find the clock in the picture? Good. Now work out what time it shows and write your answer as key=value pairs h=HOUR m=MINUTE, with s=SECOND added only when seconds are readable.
h=5 m=33
